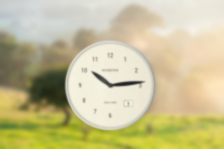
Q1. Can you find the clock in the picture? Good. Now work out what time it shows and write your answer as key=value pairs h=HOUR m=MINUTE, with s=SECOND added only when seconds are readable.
h=10 m=14
